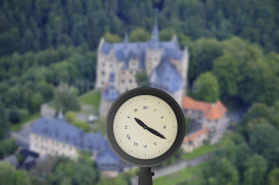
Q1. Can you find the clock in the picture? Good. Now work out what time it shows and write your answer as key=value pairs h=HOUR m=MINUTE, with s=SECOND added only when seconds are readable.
h=10 m=20
